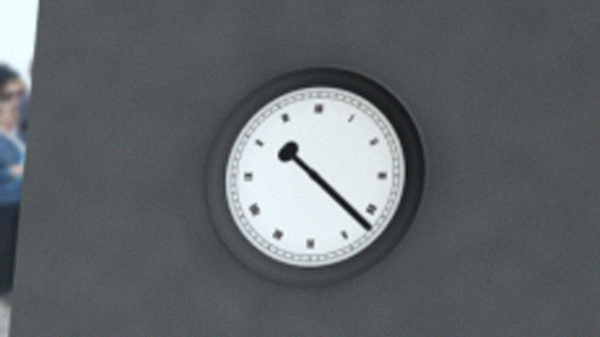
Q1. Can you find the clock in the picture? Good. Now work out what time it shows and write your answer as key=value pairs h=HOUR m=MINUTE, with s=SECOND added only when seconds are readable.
h=10 m=22
